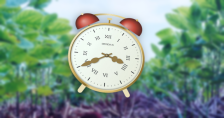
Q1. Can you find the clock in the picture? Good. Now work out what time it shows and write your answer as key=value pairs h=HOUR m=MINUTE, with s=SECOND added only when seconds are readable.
h=3 m=40
